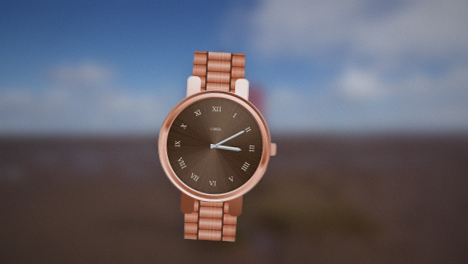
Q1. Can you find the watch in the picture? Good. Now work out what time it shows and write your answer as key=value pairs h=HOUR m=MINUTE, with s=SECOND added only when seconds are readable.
h=3 m=10
